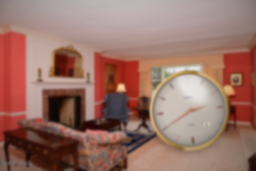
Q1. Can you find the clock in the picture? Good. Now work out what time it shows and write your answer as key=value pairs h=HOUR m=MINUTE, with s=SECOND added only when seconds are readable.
h=2 m=40
